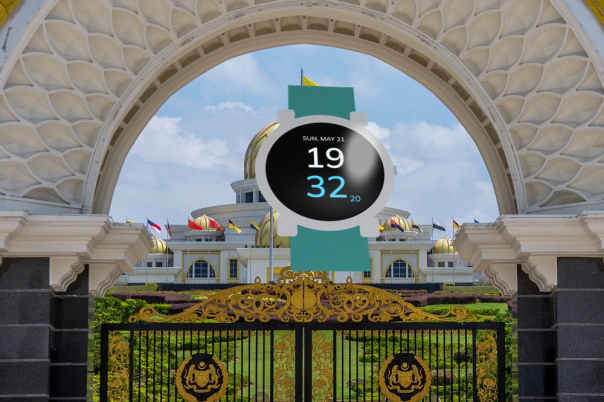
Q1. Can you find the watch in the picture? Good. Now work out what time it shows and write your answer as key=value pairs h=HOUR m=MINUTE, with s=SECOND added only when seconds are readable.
h=19 m=32 s=20
